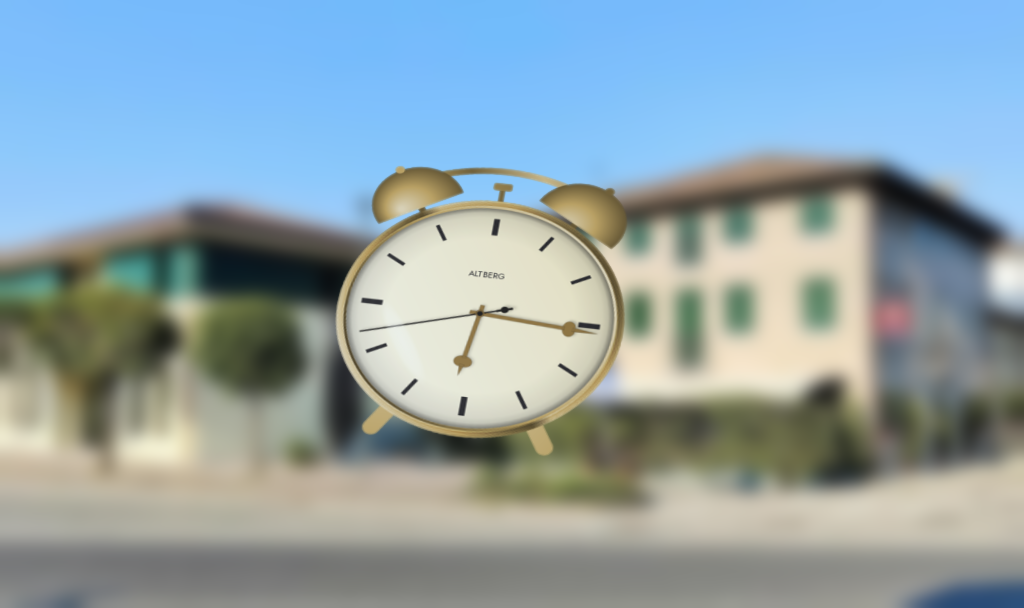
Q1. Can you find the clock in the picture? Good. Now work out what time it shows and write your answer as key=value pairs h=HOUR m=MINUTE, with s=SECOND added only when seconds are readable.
h=6 m=15 s=42
